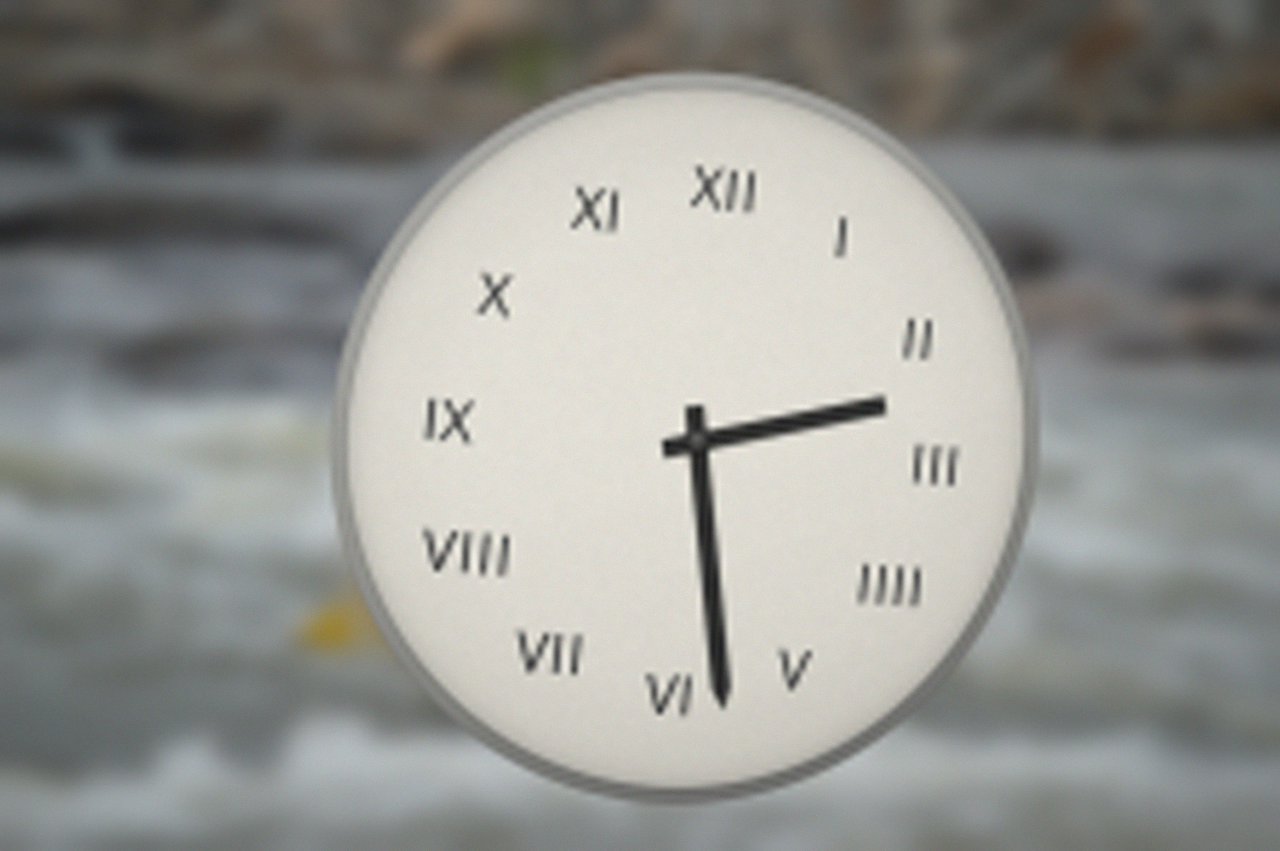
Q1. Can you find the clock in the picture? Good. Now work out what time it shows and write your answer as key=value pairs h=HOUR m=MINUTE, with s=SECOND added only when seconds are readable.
h=2 m=28
